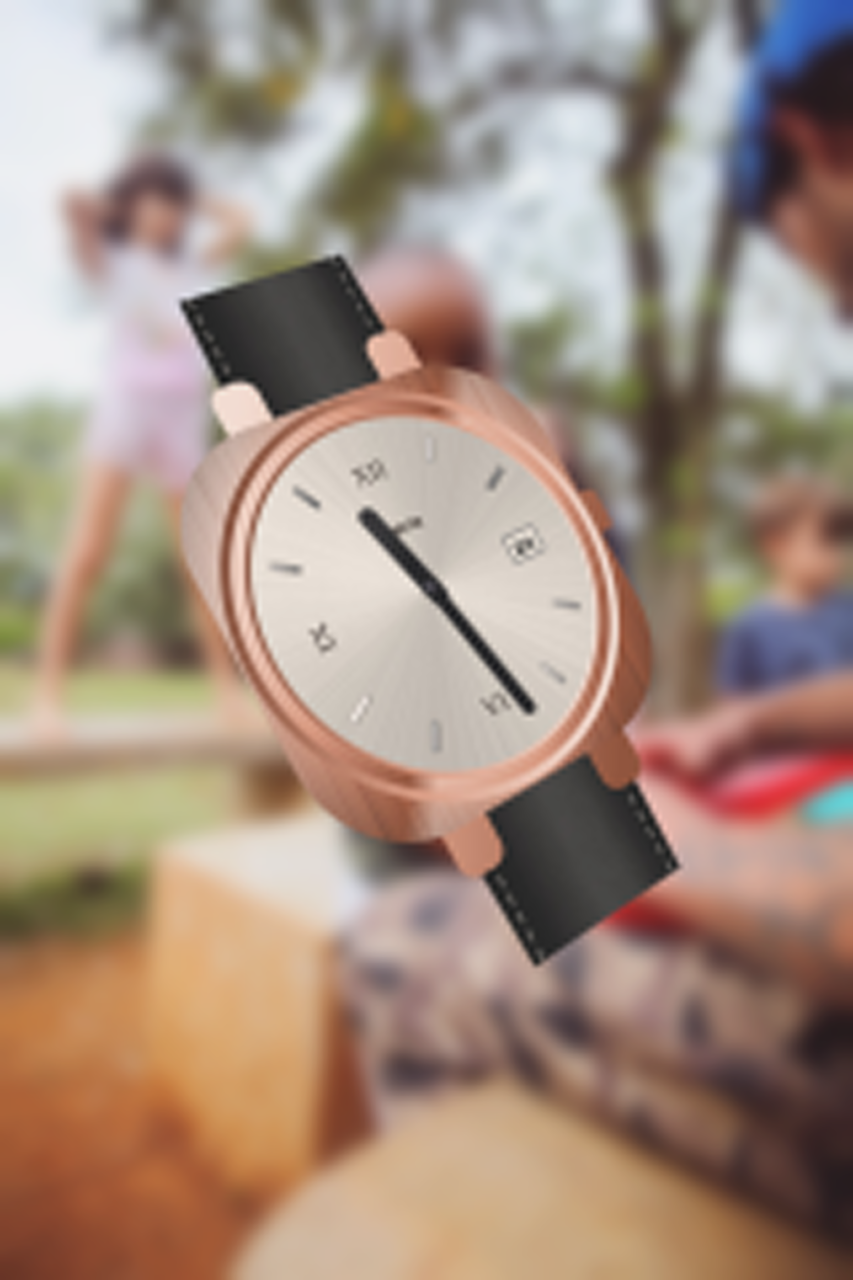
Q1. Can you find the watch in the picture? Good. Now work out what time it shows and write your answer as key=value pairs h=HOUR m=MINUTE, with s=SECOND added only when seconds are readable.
h=11 m=28
